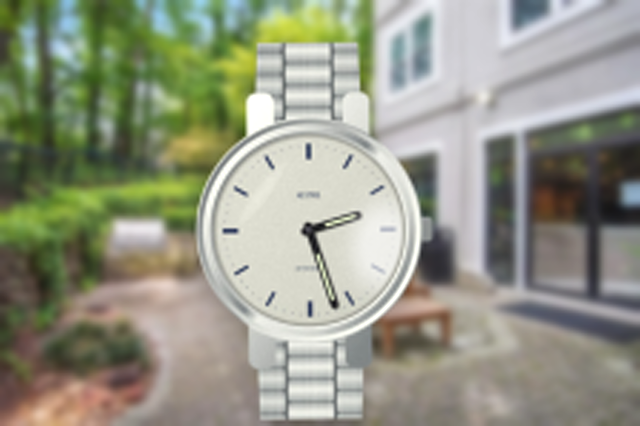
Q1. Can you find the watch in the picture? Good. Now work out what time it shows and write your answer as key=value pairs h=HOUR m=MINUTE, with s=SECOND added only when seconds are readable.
h=2 m=27
